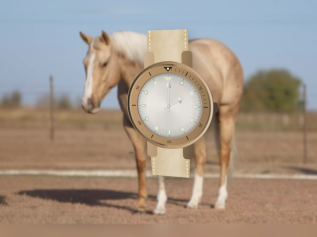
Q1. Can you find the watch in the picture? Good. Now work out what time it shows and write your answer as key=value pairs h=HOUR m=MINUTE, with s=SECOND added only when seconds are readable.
h=2 m=0
